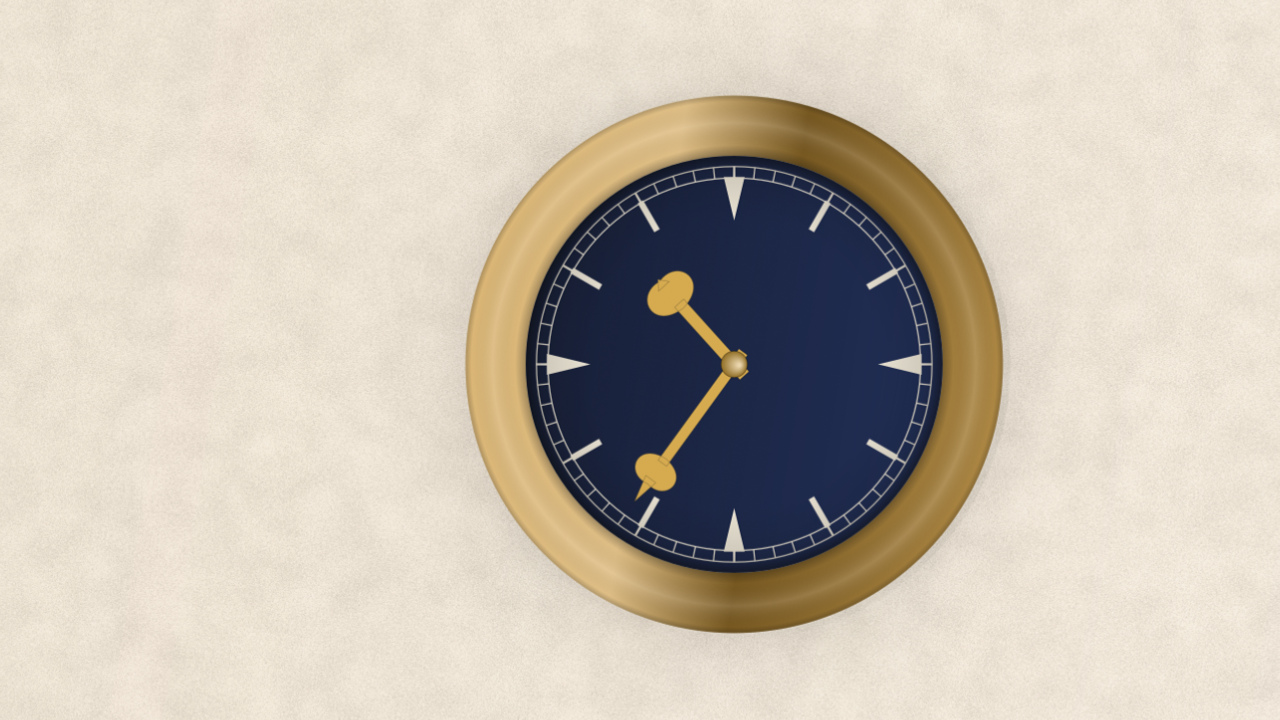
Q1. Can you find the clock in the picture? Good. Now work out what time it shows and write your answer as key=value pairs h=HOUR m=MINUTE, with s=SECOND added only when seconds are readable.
h=10 m=36
